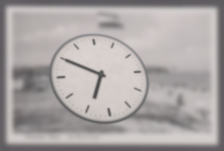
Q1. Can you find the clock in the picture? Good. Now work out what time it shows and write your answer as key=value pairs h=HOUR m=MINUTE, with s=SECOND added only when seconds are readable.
h=6 m=50
